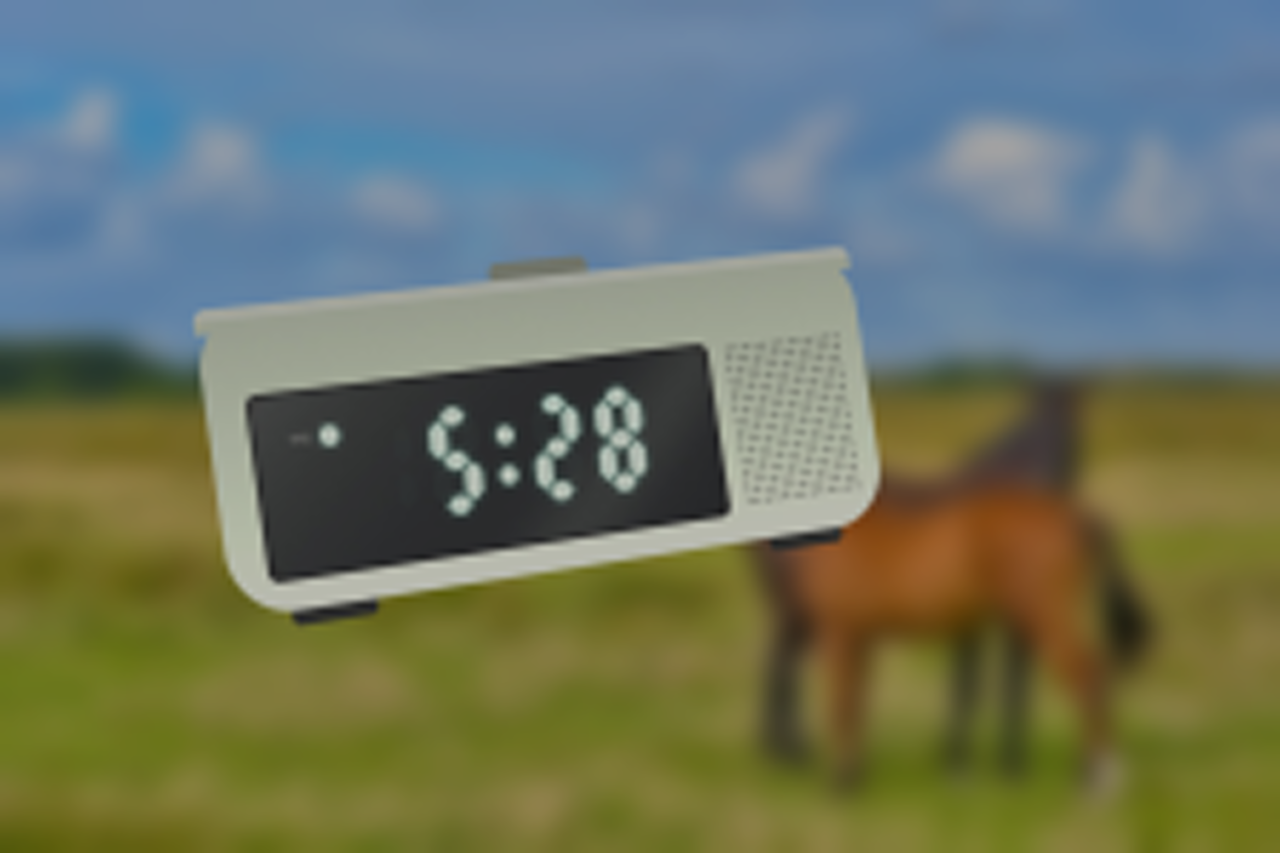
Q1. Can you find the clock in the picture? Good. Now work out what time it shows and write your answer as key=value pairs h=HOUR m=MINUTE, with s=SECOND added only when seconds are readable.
h=5 m=28
